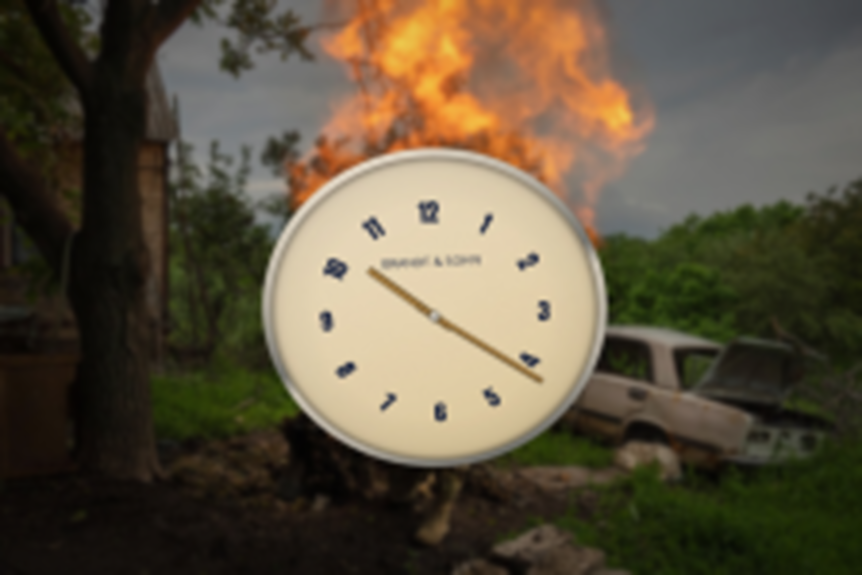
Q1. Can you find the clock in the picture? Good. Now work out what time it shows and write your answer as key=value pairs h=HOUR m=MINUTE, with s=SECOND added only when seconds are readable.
h=10 m=21
